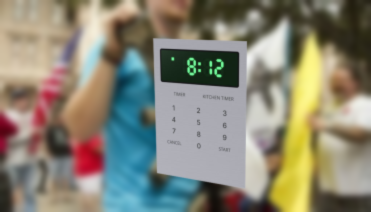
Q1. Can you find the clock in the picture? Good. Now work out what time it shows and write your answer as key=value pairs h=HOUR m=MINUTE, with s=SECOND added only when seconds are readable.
h=8 m=12
